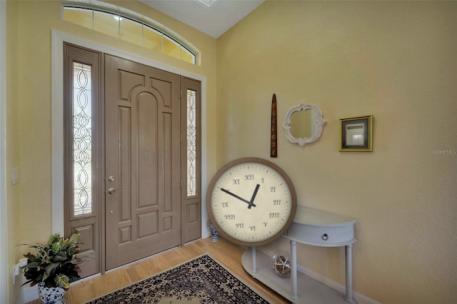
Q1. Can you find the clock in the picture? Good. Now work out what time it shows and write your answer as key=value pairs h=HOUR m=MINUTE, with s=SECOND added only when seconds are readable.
h=12 m=50
